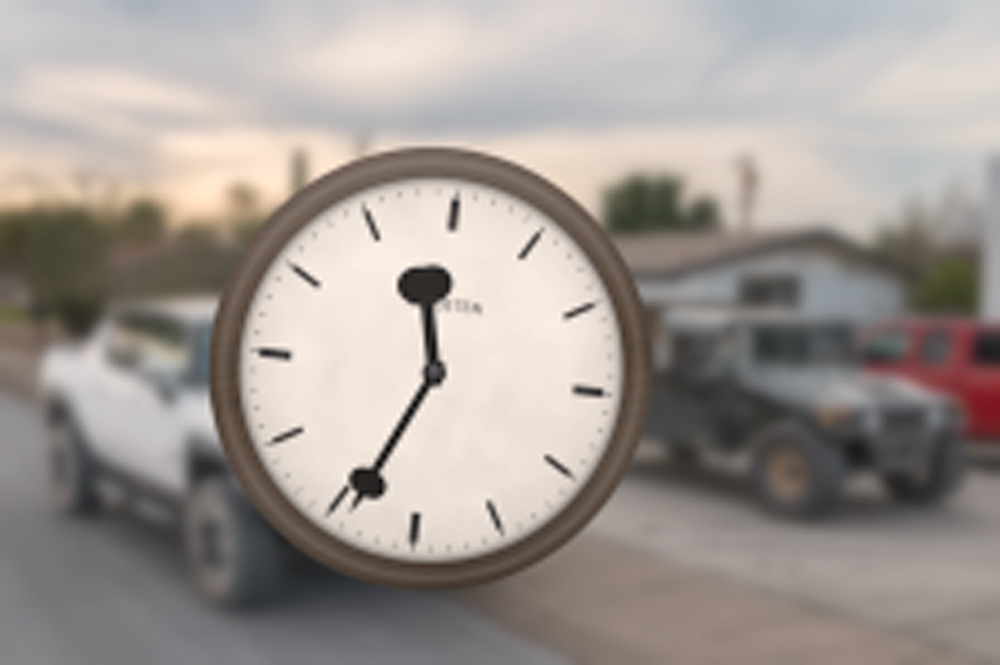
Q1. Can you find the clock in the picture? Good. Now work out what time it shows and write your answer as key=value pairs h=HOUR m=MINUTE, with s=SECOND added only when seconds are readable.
h=11 m=34
